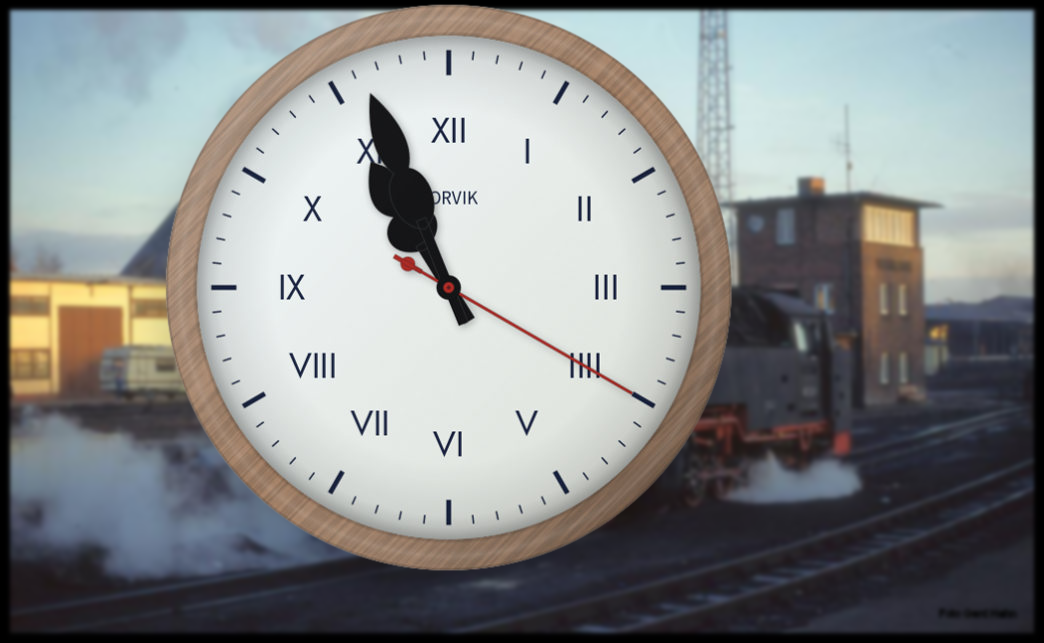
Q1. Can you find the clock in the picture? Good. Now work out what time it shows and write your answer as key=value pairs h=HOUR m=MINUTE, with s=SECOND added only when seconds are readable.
h=10 m=56 s=20
